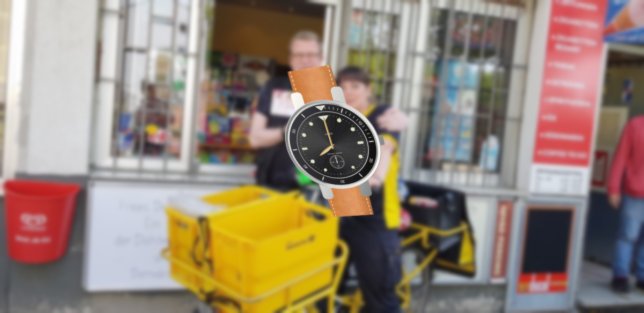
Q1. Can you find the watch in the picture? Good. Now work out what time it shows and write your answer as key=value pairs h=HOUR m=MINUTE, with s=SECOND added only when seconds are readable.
h=8 m=0
